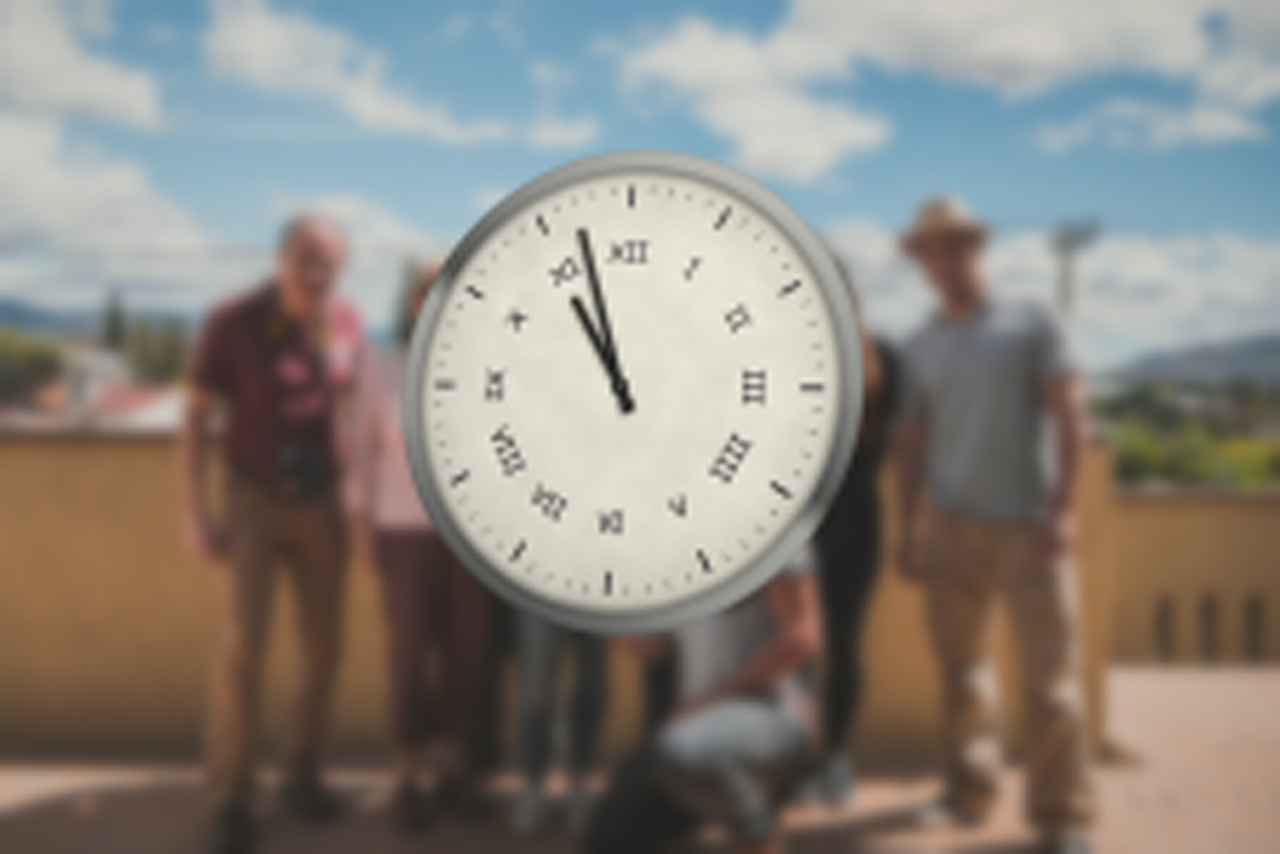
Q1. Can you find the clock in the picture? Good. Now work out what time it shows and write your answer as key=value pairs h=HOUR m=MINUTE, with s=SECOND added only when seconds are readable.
h=10 m=57
